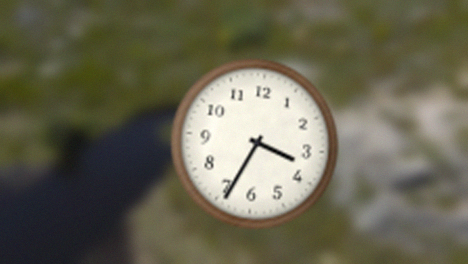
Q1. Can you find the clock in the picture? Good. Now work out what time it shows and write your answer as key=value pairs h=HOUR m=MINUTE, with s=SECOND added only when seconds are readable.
h=3 m=34
